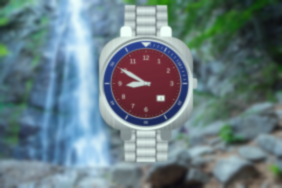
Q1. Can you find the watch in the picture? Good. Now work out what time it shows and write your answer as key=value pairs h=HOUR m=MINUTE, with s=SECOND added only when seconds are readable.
h=8 m=50
